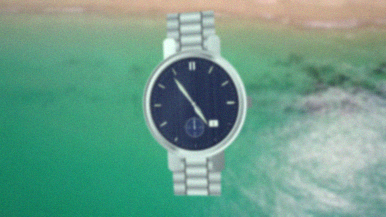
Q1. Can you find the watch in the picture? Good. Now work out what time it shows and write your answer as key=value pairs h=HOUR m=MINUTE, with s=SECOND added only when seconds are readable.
h=4 m=54
